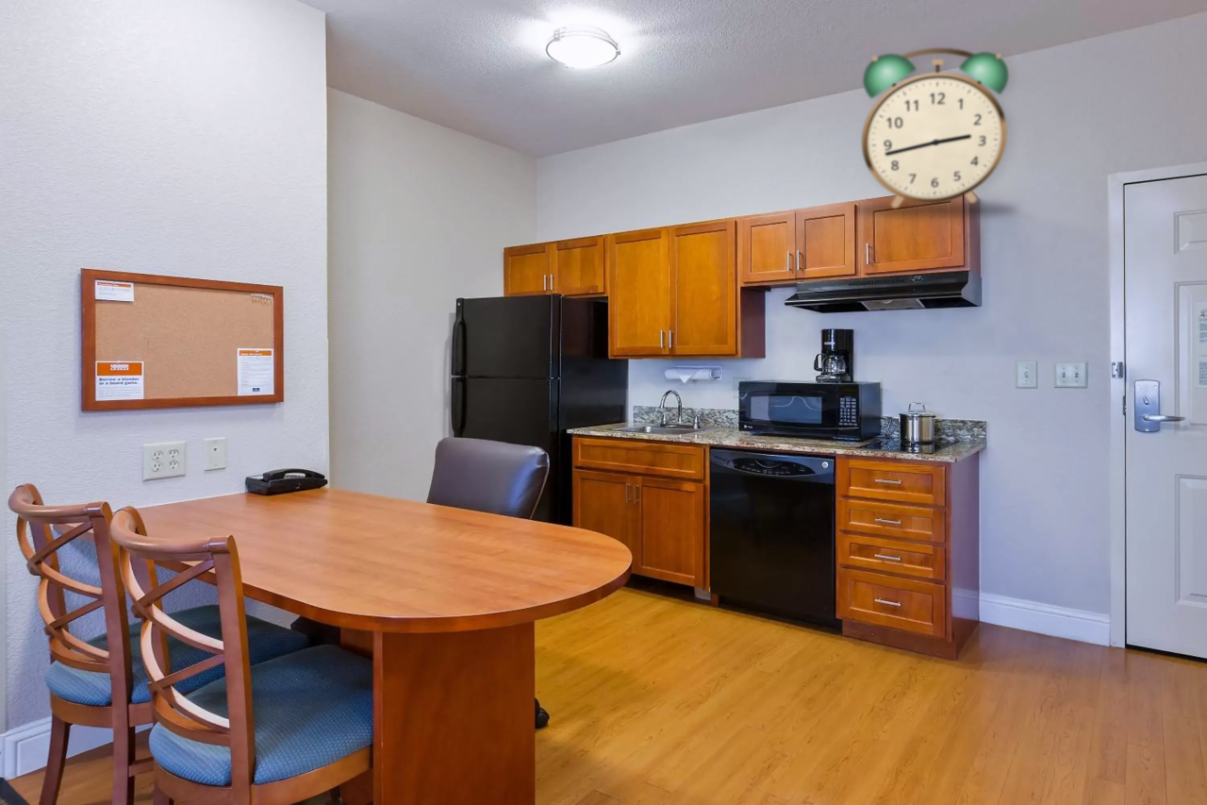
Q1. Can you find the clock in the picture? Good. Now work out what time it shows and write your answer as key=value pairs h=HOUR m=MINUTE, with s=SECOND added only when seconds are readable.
h=2 m=43
